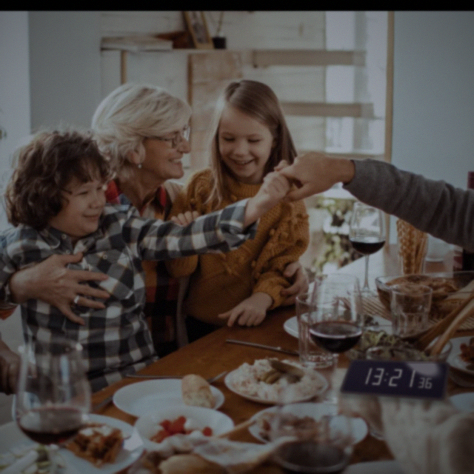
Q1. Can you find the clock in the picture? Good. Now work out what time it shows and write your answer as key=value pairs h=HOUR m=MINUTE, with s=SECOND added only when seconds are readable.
h=13 m=21
